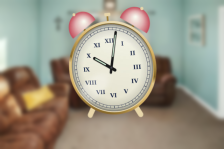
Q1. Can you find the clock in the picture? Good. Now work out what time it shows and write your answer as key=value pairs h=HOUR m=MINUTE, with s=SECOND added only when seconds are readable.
h=10 m=2
